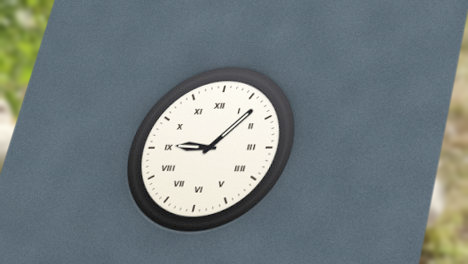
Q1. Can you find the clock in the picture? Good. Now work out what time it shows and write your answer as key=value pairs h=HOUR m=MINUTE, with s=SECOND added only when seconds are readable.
h=9 m=7
